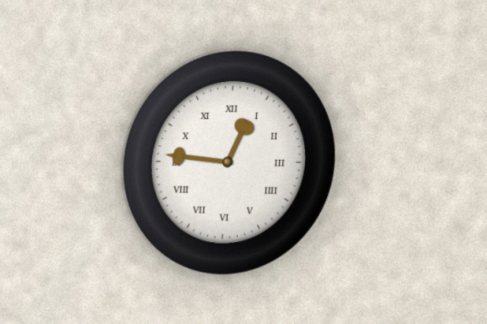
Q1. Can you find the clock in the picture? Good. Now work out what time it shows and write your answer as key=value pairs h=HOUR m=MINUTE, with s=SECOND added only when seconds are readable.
h=12 m=46
